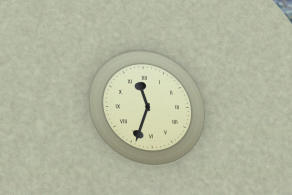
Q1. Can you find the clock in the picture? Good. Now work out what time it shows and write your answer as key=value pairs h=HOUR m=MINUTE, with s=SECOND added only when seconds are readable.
h=11 m=34
